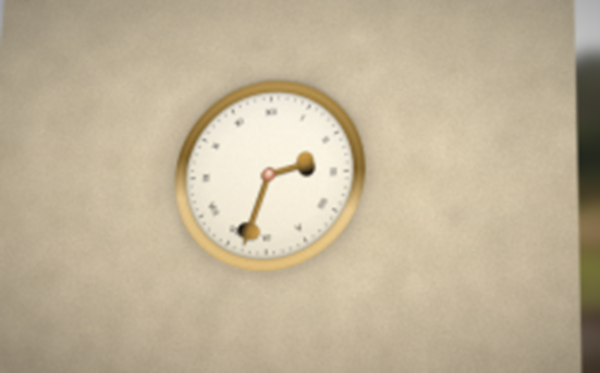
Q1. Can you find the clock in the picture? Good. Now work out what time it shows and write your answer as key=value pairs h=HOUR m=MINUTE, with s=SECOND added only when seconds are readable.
h=2 m=33
